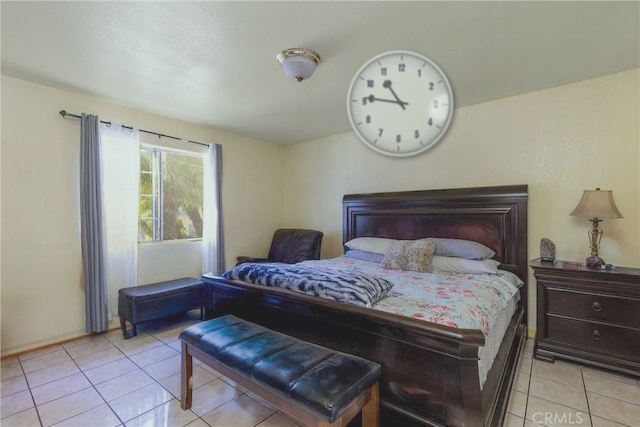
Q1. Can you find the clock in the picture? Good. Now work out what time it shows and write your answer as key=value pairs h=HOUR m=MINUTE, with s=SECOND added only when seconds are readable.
h=10 m=46
